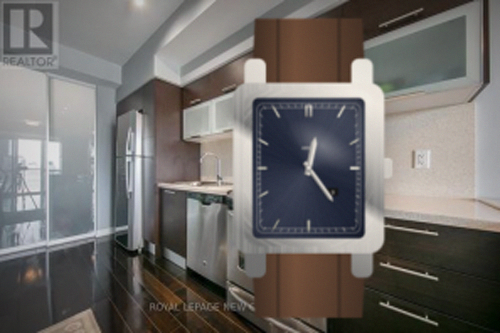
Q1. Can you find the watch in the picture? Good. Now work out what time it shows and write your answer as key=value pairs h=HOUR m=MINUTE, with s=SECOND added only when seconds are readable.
h=12 m=24
